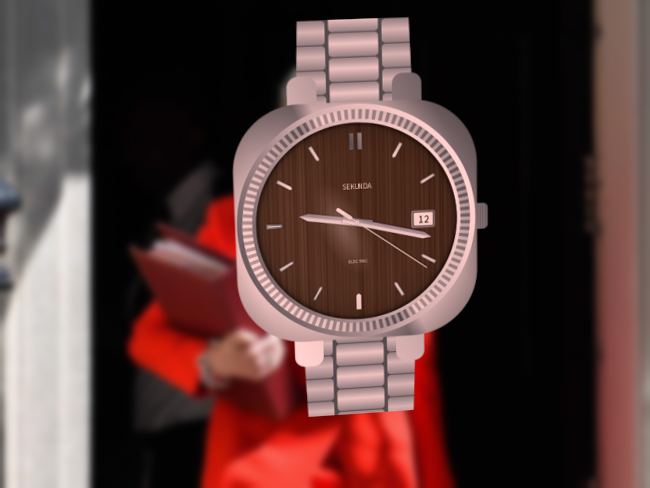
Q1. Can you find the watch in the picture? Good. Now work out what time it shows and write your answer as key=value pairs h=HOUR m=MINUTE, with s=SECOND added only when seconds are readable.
h=9 m=17 s=21
